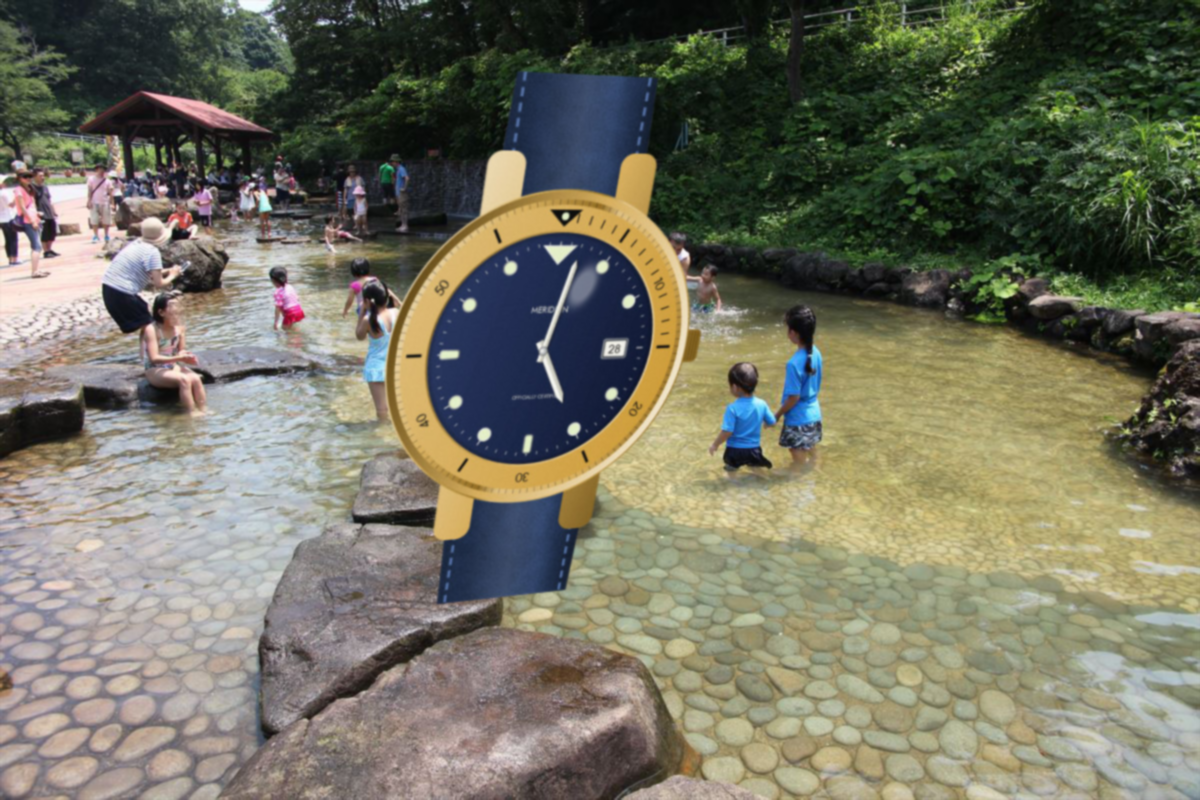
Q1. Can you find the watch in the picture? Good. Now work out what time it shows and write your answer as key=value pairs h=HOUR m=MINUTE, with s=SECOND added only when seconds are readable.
h=5 m=2
